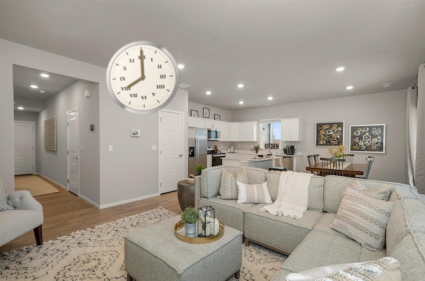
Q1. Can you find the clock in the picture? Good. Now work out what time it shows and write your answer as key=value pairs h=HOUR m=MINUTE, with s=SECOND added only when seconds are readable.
h=8 m=0
